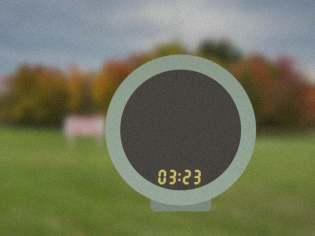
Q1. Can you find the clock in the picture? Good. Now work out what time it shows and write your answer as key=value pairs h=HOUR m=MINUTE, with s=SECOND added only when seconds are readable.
h=3 m=23
